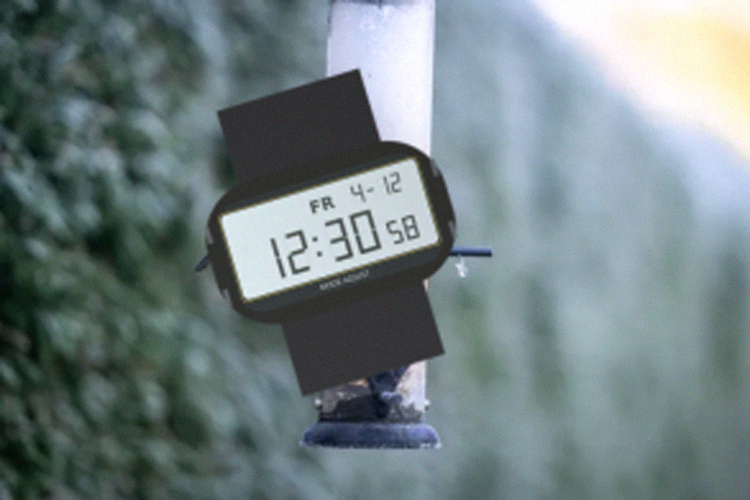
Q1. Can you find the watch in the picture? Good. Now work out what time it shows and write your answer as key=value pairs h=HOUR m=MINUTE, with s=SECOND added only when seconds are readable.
h=12 m=30 s=58
